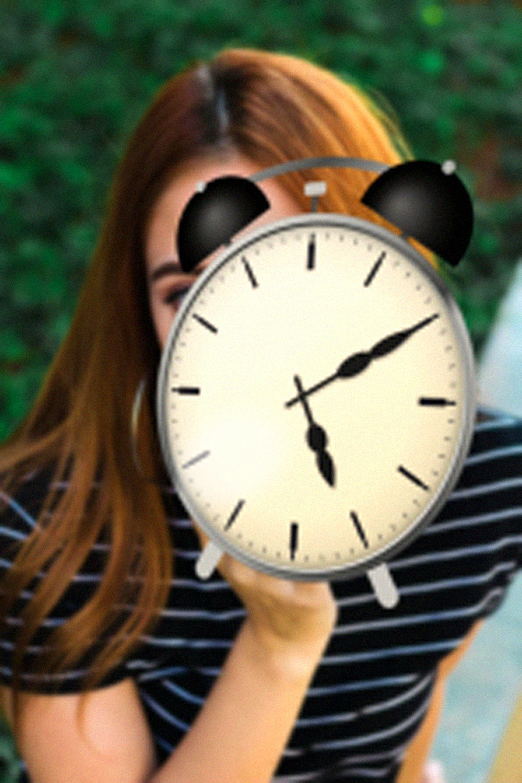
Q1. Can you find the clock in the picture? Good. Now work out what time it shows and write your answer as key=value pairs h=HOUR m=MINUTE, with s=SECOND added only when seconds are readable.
h=5 m=10
